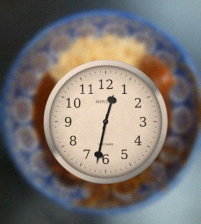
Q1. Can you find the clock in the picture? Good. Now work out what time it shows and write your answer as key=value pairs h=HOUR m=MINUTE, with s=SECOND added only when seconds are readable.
h=12 m=32
